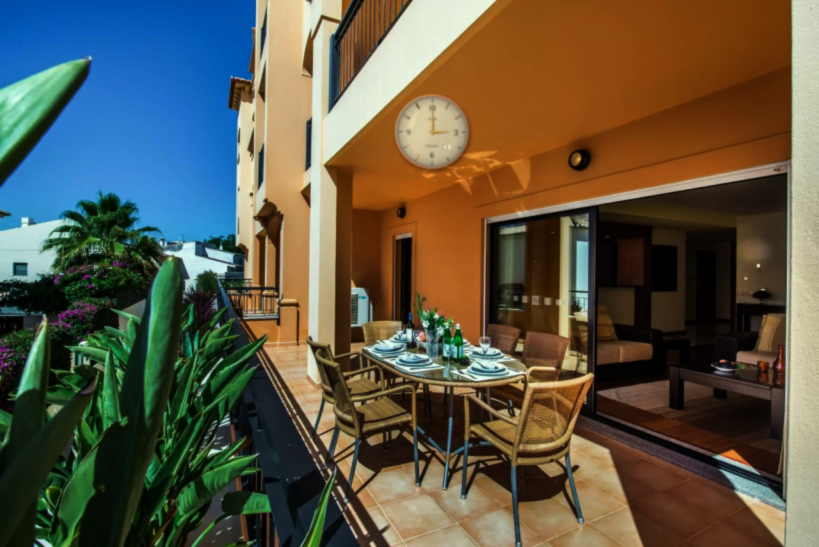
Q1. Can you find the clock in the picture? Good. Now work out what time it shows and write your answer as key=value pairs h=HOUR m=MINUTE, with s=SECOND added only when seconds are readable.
h=3 m=0
